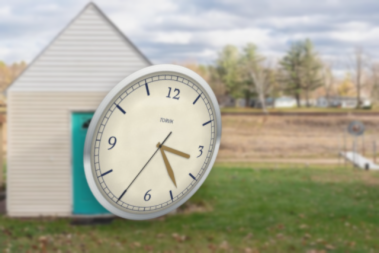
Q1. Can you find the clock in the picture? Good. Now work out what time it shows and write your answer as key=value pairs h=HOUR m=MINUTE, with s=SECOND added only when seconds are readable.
h=3 m=23 s=35
